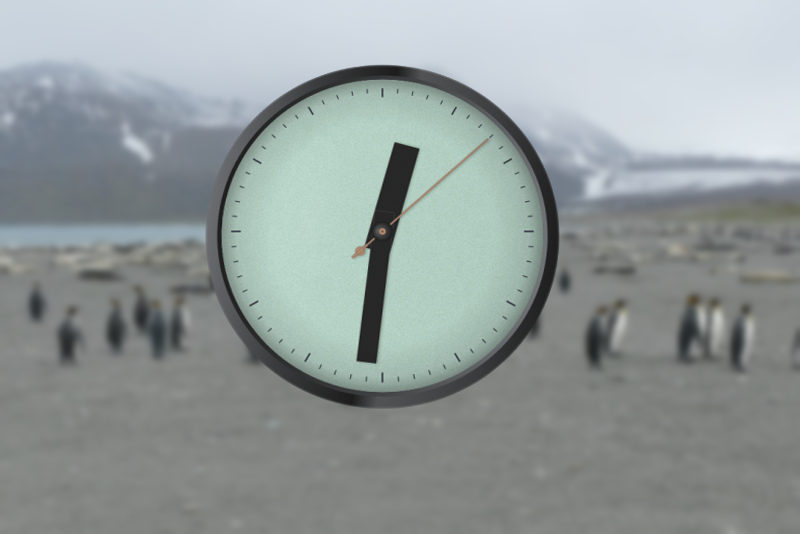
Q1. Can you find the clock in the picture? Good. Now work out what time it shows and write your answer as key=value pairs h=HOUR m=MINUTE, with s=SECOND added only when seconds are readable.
h=12 m=31 s=8
